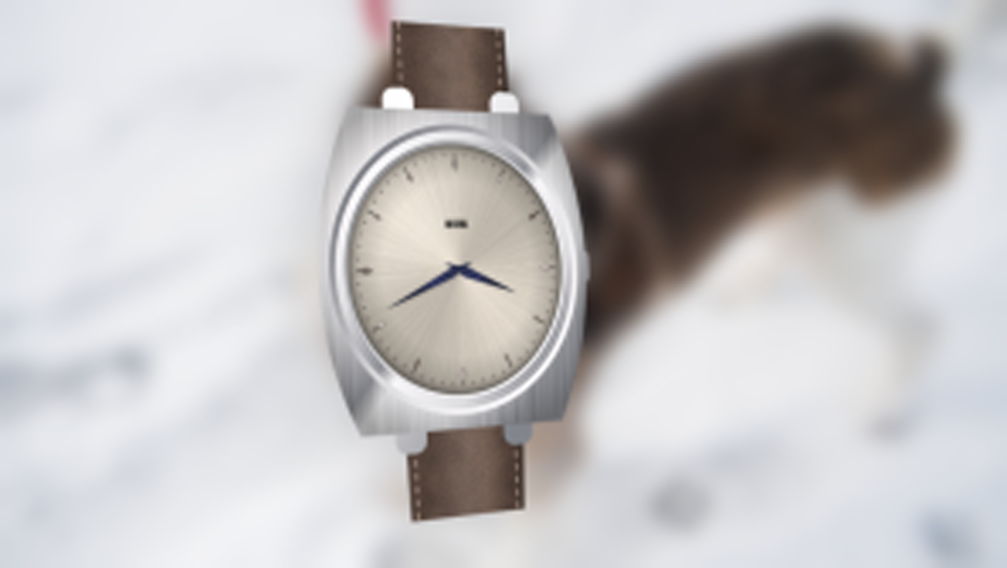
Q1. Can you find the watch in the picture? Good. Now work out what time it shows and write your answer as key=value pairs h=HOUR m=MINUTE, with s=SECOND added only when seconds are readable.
h=3 m=41
